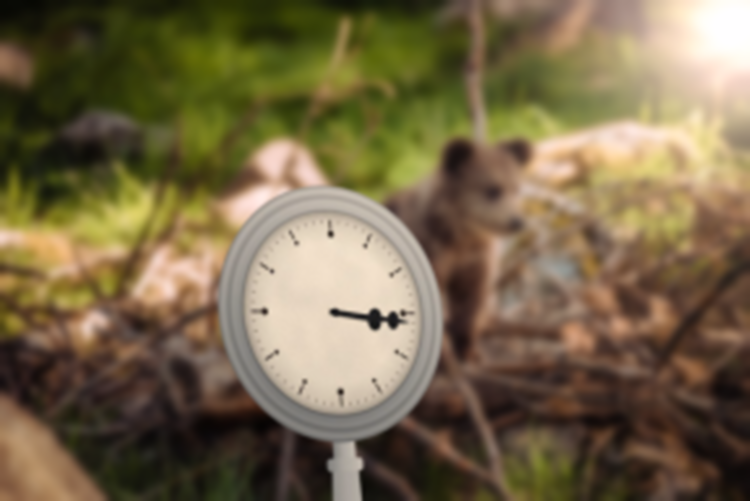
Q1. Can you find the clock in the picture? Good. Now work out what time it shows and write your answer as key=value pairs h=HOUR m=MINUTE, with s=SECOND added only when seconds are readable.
h=3 m=16
